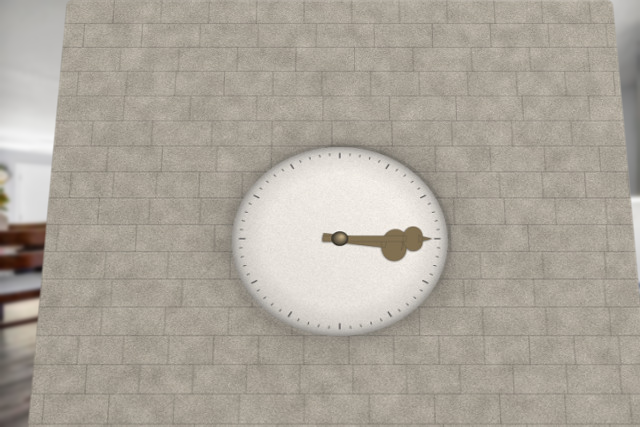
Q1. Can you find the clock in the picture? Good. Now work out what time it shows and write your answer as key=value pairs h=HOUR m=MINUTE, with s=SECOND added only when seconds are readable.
h=3 m=15
